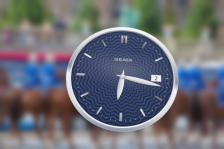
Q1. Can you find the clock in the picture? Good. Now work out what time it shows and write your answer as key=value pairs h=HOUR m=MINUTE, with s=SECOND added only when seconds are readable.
h=6 m=17
